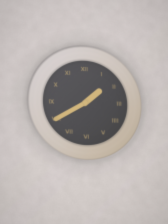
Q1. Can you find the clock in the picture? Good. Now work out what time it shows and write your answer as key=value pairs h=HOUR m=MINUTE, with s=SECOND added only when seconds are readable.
h=1 m=40
